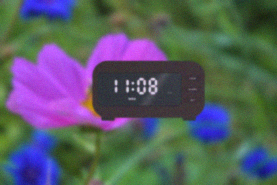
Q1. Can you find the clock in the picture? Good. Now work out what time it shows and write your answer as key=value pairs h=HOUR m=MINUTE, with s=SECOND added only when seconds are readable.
h=11 m=8
